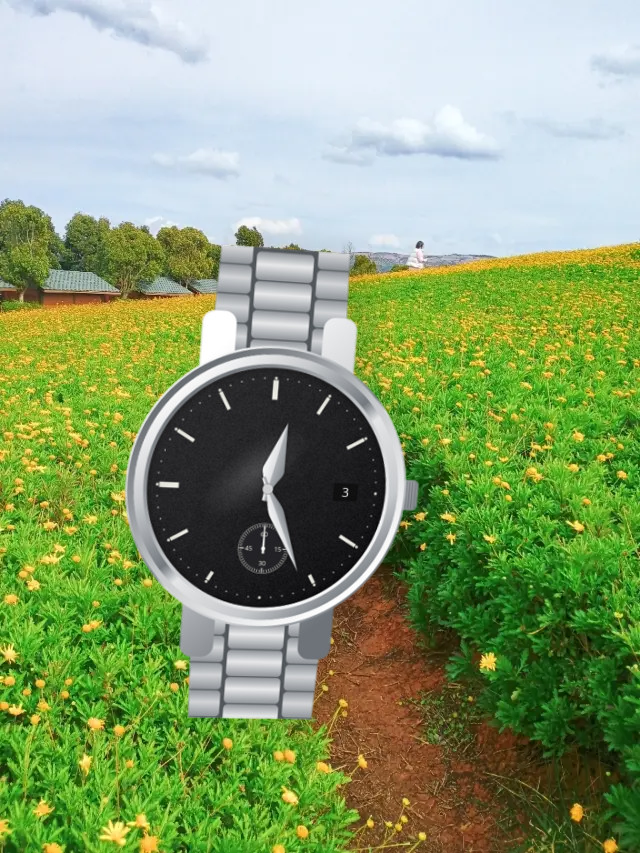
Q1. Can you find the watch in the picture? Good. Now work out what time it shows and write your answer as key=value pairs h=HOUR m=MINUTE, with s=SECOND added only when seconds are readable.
h=12 m=26
